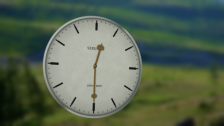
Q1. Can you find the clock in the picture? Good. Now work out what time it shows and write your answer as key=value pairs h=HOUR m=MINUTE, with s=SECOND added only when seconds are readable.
h=12 m=30
